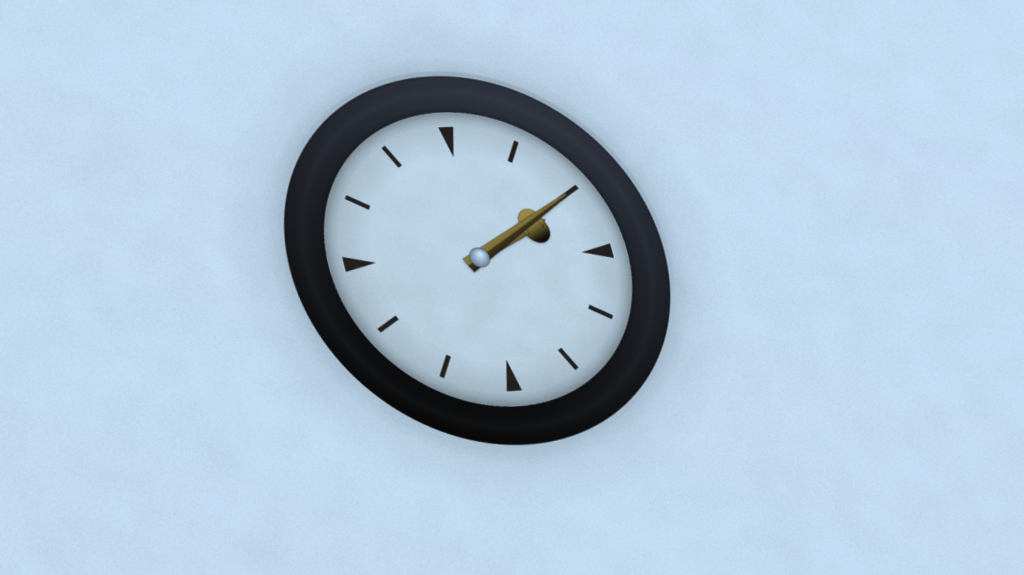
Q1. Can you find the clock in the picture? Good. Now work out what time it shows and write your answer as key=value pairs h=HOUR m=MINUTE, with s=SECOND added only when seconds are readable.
h=2 m=10
